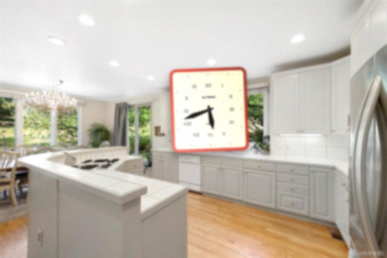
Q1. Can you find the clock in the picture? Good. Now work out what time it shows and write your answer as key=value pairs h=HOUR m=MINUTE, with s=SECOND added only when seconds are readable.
h=5 m=42
